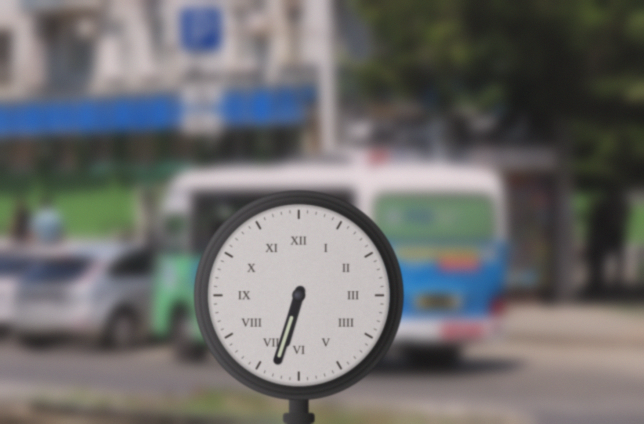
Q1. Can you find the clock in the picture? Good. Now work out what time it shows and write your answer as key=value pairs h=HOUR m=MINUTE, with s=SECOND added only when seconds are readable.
h=6 m=33
